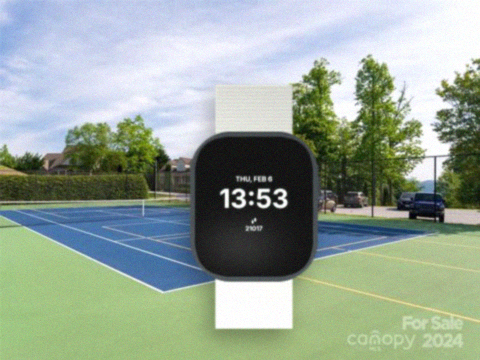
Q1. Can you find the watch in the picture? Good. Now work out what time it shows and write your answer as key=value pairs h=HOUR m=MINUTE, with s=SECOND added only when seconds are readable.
h=13 m=53
